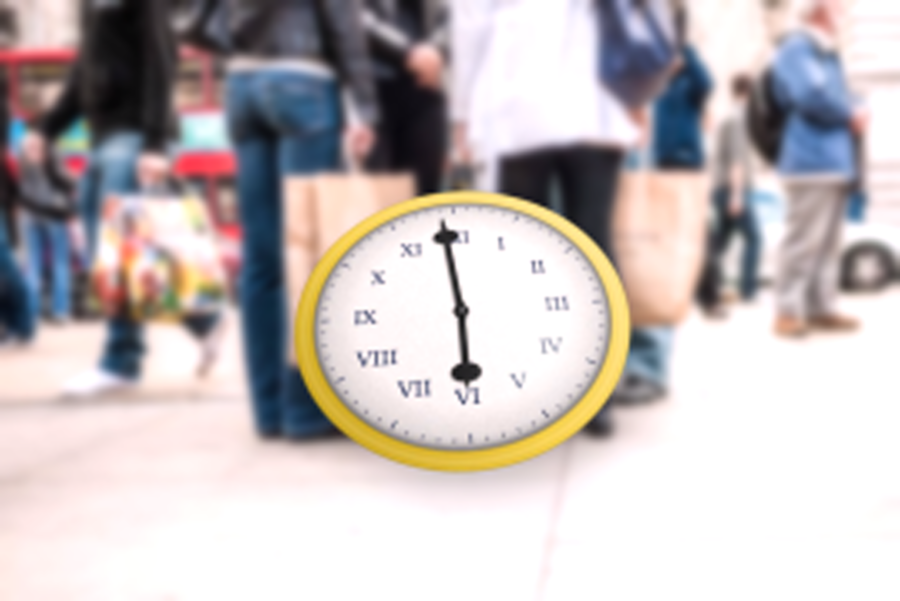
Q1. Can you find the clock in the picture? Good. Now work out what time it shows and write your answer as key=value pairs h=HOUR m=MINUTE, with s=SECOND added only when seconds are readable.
h=5 m=59
